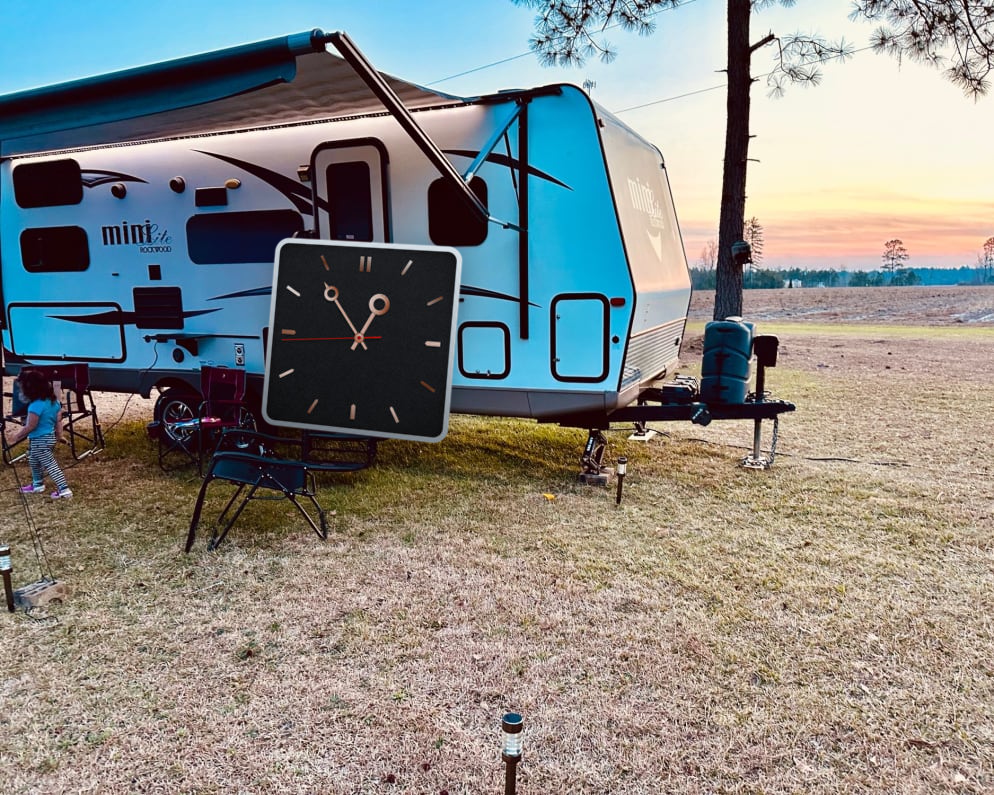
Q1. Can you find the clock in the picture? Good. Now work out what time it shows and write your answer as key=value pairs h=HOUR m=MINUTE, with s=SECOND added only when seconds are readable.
h=12 m=53 s=44
